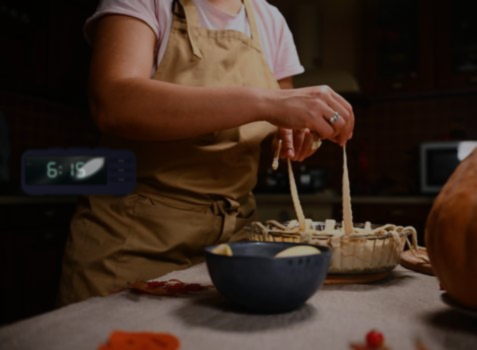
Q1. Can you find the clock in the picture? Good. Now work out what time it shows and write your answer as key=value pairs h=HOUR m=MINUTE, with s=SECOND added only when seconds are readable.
h=6 m=15
